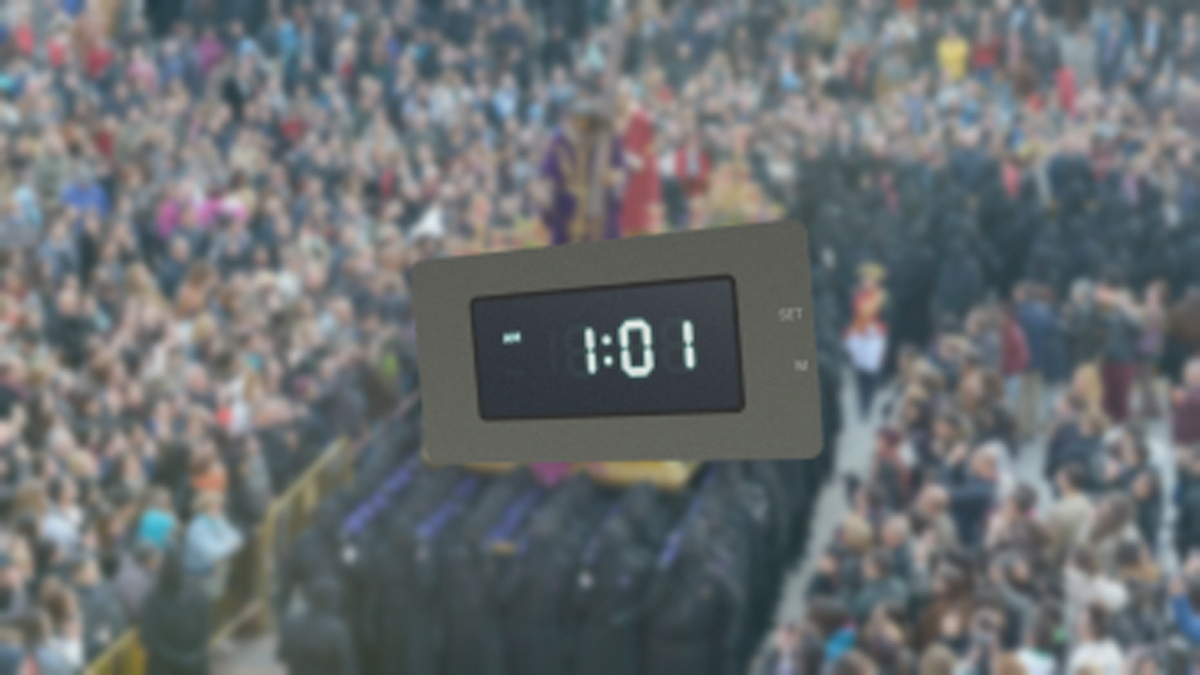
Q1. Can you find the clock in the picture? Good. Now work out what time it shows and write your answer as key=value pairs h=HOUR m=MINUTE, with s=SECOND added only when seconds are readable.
h=1 m=1
